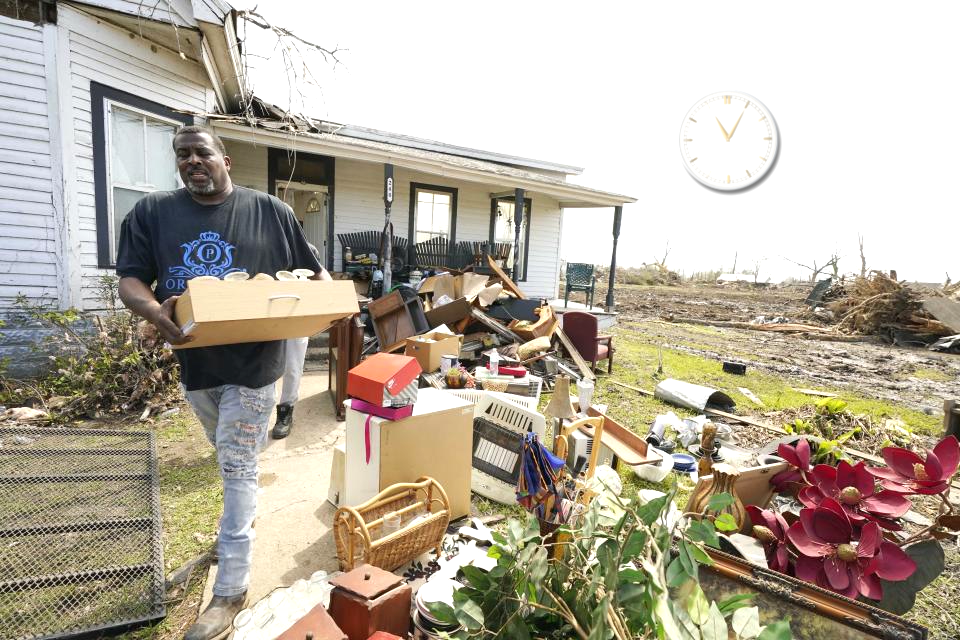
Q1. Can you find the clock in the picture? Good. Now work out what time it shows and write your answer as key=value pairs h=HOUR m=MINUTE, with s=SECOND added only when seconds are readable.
h=11 m=5
